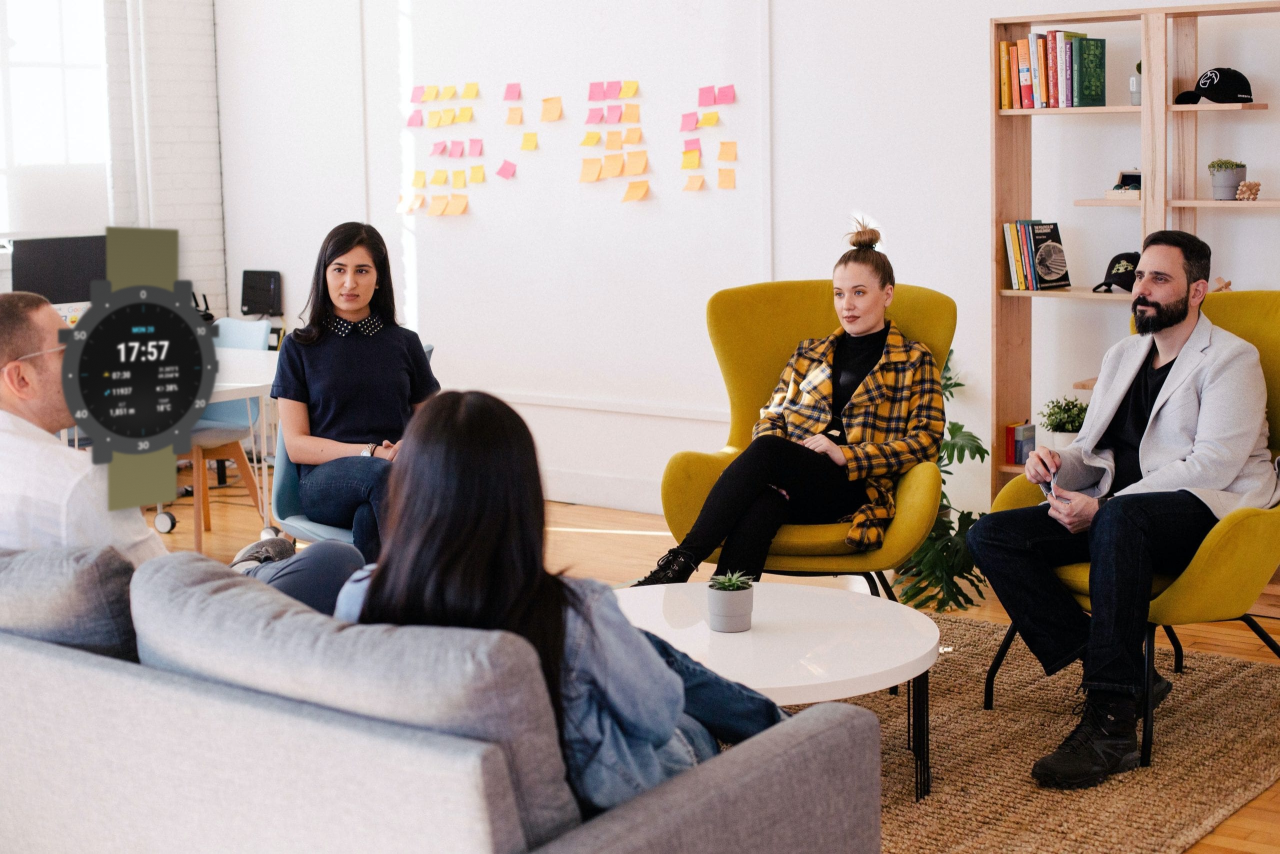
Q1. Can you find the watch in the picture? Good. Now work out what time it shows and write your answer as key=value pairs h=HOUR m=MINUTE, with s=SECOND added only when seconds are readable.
h=17 m=57
